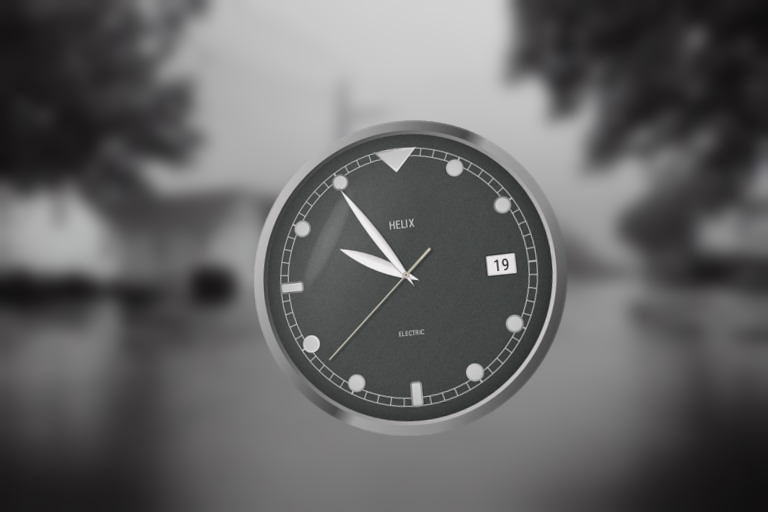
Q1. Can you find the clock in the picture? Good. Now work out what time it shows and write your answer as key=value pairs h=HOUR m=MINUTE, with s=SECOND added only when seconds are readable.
h=9 m=54 s=38
